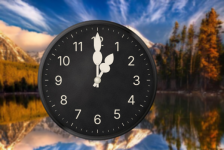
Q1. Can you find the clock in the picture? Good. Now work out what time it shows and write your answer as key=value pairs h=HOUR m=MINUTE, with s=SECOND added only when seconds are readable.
h=1 m=0
